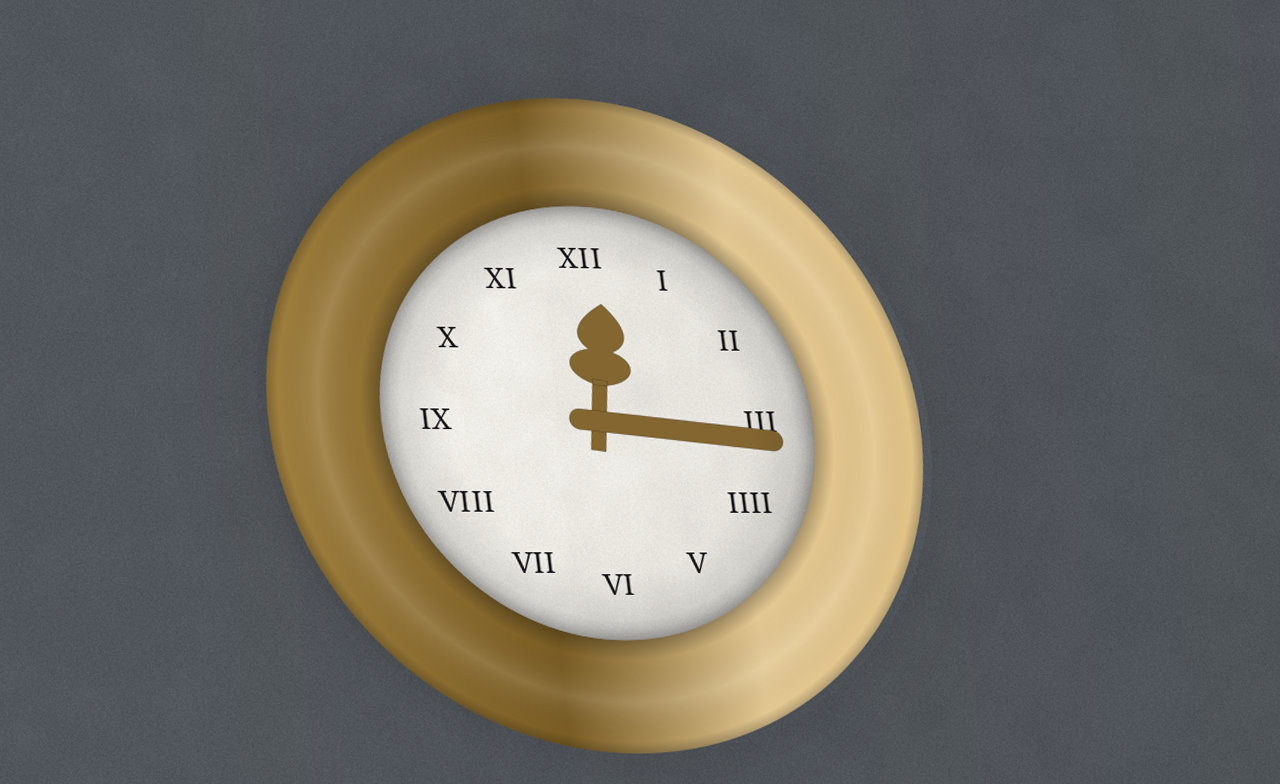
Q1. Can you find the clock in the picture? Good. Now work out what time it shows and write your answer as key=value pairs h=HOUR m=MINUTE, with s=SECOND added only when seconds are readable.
h=12 m=16
